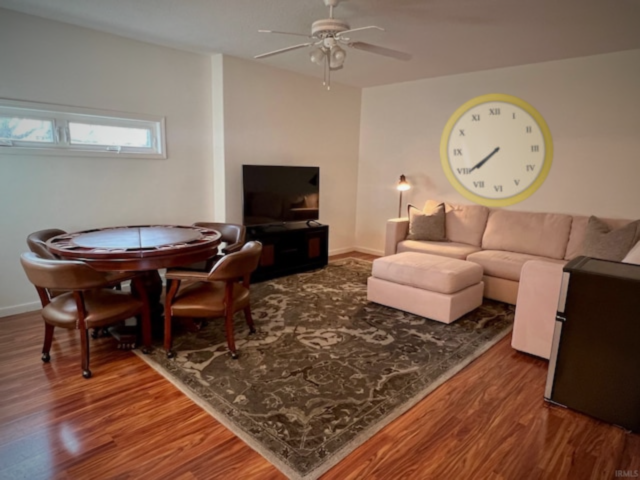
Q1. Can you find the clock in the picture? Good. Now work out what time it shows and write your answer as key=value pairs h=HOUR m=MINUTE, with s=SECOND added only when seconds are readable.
h=7 m=39
